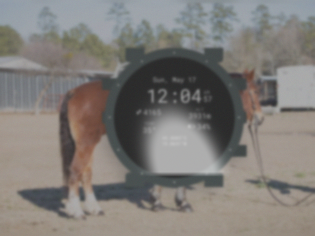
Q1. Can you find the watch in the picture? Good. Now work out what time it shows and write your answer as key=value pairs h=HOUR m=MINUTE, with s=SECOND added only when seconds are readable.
h=12 m=4
